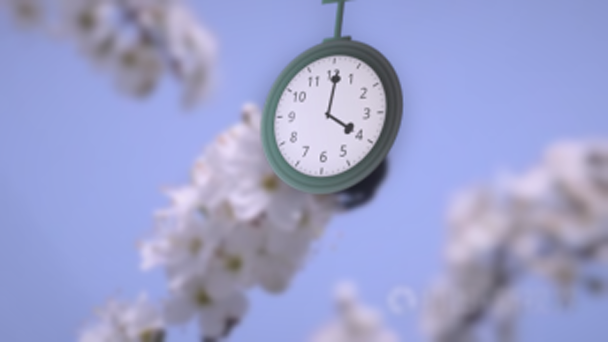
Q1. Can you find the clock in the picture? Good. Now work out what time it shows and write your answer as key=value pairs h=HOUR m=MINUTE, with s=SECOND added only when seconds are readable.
h=4 m=1
